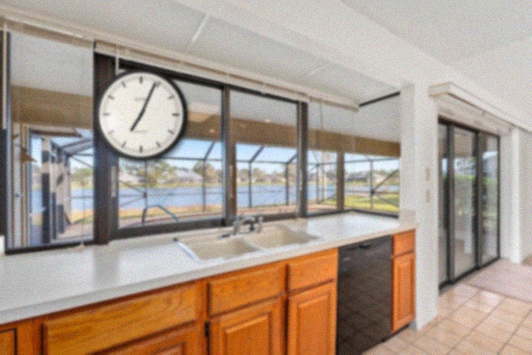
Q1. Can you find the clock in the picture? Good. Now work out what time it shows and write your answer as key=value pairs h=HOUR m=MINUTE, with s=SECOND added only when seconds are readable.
h=7 m=4
